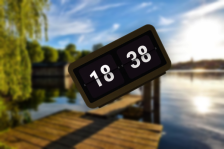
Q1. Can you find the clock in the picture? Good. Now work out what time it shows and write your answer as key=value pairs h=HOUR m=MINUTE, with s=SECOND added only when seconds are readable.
h=18 m=38
